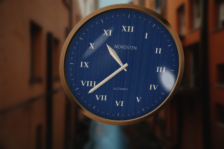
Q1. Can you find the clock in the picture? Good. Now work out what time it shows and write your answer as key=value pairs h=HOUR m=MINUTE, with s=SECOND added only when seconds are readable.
h=10 m=38
